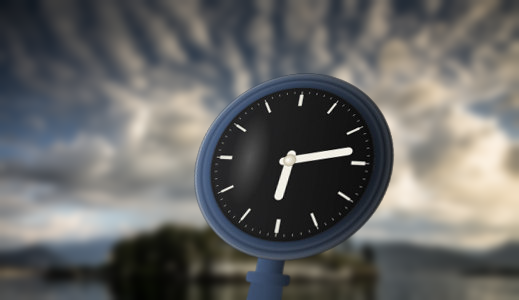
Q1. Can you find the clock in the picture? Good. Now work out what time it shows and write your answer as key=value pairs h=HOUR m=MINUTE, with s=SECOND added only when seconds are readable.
h=6 m=13
